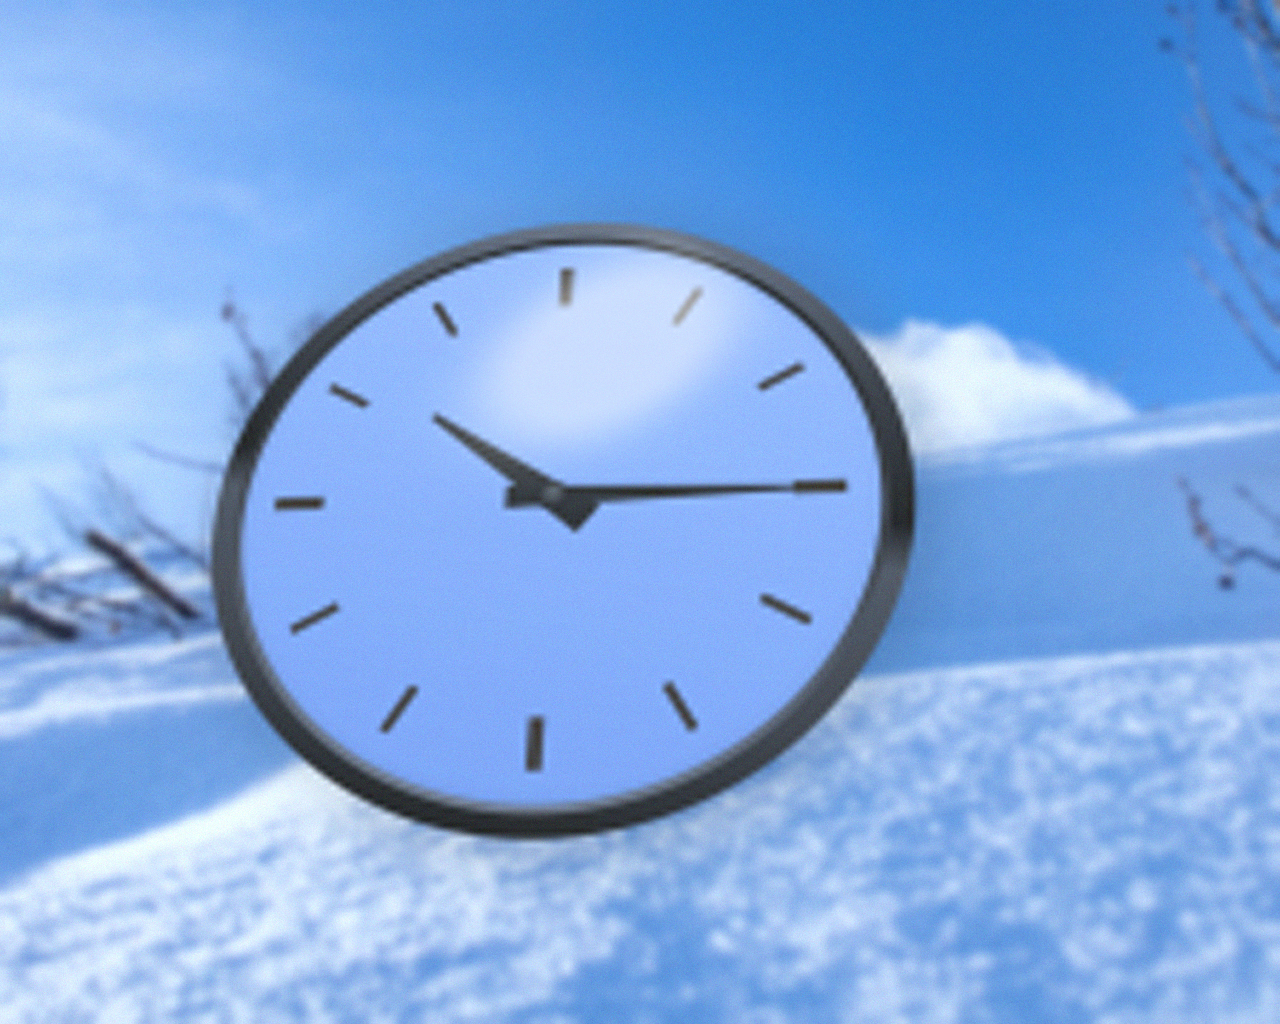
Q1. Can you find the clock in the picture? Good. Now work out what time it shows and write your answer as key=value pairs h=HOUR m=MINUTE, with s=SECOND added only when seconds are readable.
h=10 m=15
